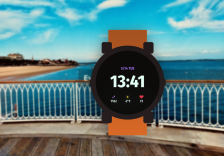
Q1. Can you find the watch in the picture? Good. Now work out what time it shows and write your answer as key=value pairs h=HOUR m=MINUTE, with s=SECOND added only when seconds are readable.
h=13 m=41
